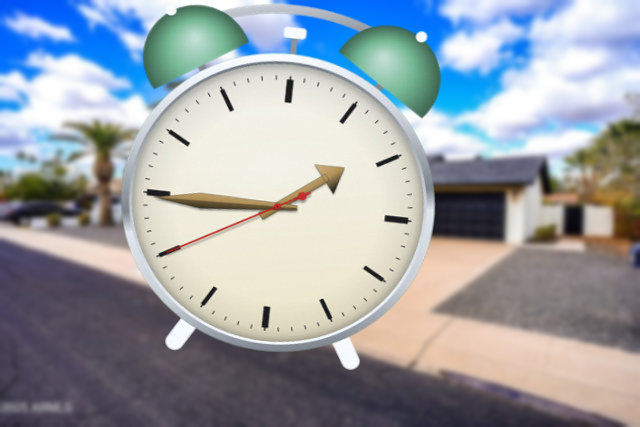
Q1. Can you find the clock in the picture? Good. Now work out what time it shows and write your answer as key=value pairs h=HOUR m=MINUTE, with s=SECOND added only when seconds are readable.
h=1 m=44 s=40
